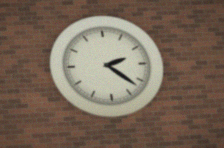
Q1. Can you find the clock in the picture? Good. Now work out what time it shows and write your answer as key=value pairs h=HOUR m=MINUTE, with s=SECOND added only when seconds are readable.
h=2 m=22
